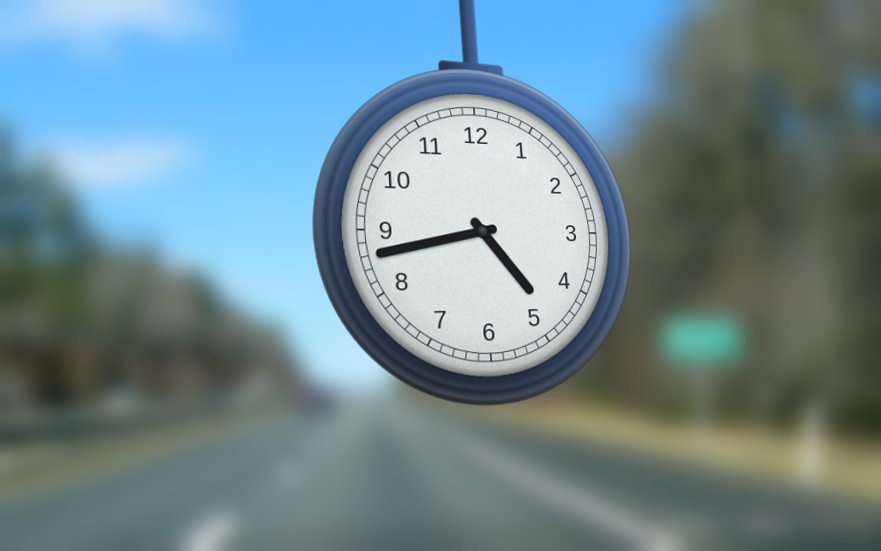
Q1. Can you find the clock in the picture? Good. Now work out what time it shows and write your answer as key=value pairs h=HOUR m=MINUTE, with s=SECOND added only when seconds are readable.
h=4 m=43
